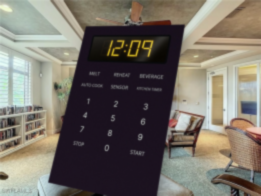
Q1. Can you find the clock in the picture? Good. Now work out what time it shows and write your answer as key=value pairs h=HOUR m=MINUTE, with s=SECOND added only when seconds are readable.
h=12 m=9
